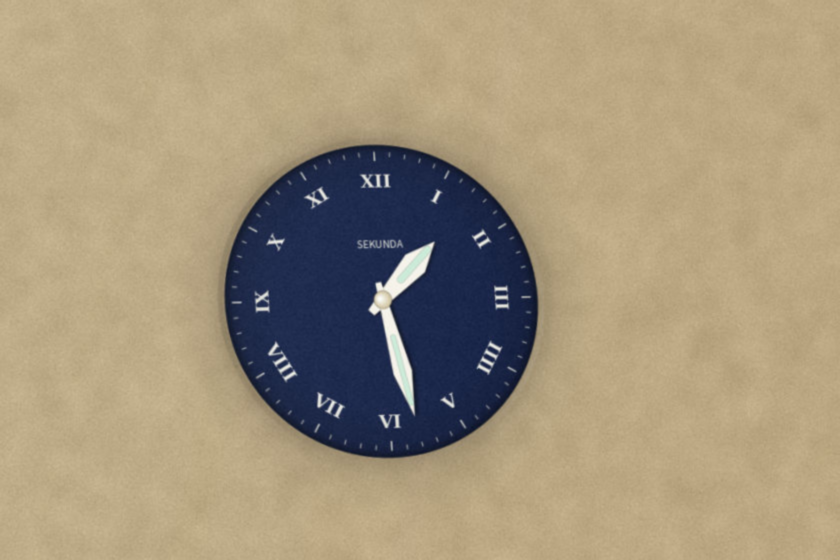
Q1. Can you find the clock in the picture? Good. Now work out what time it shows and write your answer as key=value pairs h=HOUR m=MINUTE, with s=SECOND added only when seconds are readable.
h=1 m=28
